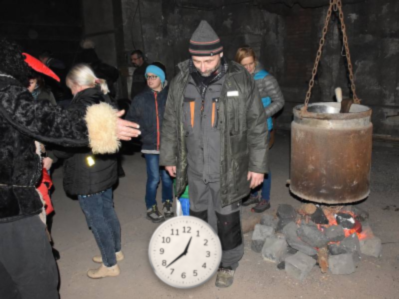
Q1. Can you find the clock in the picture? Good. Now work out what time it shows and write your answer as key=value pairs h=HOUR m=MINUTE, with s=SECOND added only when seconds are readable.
h=12 m=38
